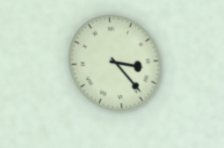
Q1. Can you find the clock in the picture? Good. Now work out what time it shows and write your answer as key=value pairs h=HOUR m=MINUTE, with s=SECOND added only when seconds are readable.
h=3 m=24
